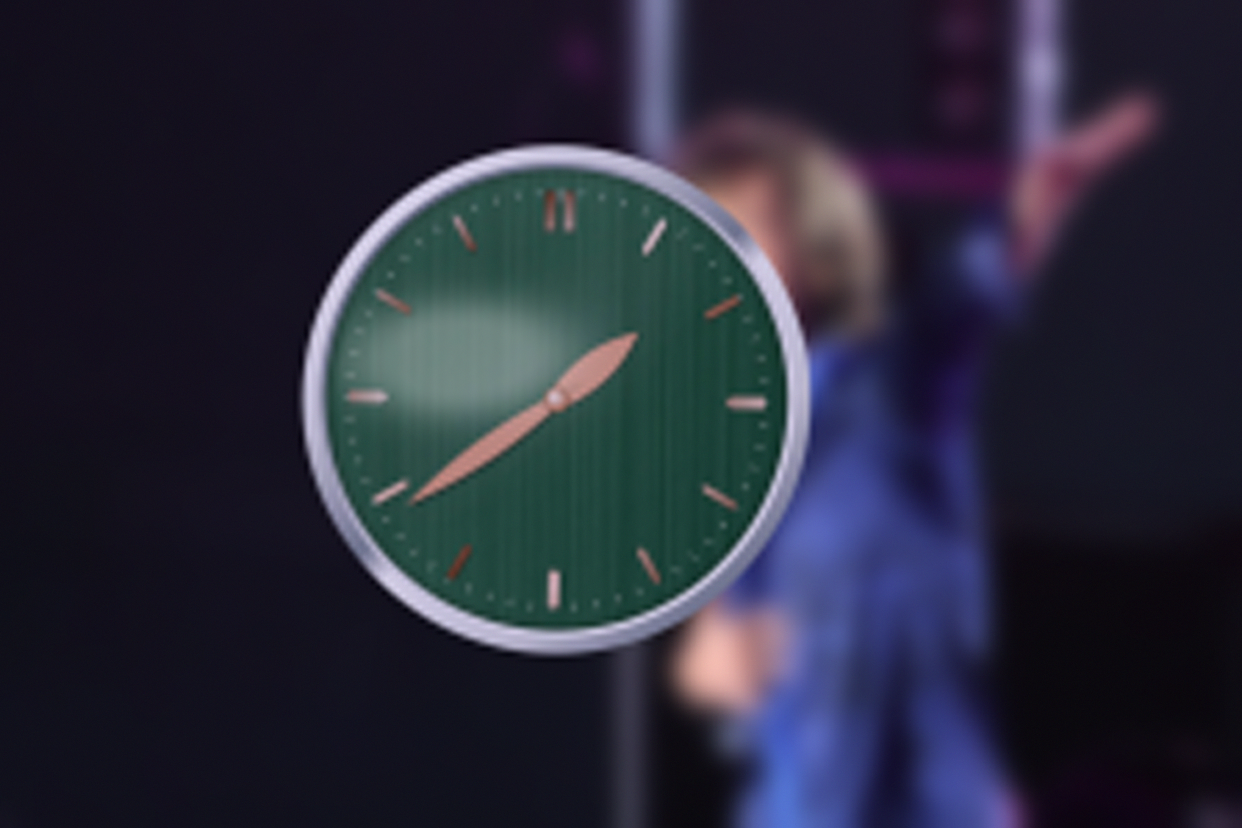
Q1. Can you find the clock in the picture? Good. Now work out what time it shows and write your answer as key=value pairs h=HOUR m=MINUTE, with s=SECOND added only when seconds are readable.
h=1 m=39
